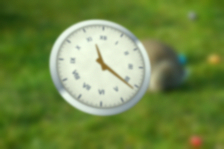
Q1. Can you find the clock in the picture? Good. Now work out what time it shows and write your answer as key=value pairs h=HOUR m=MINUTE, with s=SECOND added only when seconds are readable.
h=11 m=21
